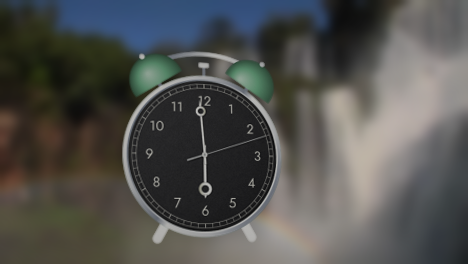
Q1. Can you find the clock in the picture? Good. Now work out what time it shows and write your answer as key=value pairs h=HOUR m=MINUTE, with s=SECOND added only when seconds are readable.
h=5 m=59 s=12
